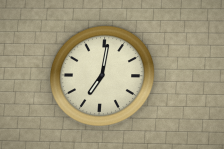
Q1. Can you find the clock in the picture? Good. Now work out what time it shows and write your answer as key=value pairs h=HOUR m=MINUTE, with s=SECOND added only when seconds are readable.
h=7 m=1
